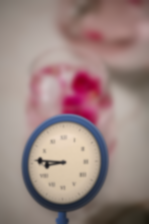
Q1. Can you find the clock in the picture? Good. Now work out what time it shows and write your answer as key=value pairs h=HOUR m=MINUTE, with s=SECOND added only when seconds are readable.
h=8 m=46
